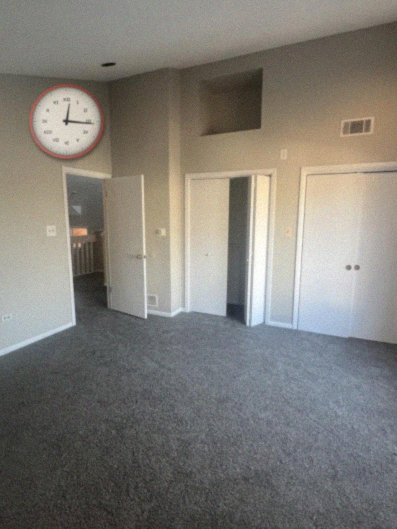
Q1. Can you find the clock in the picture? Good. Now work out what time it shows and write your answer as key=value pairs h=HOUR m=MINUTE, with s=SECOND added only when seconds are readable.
h=12 m=16
